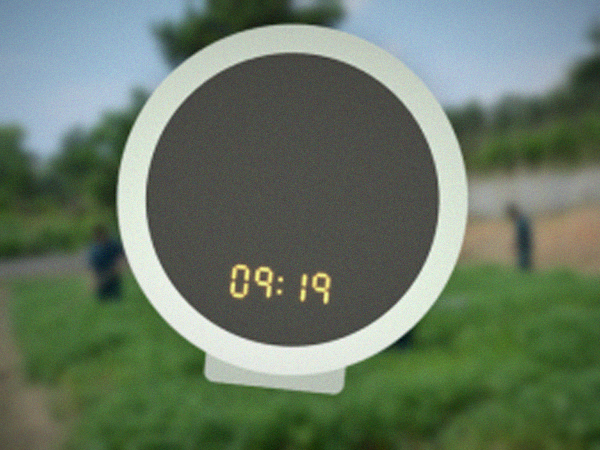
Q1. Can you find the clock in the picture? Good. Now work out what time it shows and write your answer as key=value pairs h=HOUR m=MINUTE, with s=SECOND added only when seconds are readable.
h=9 m=19
